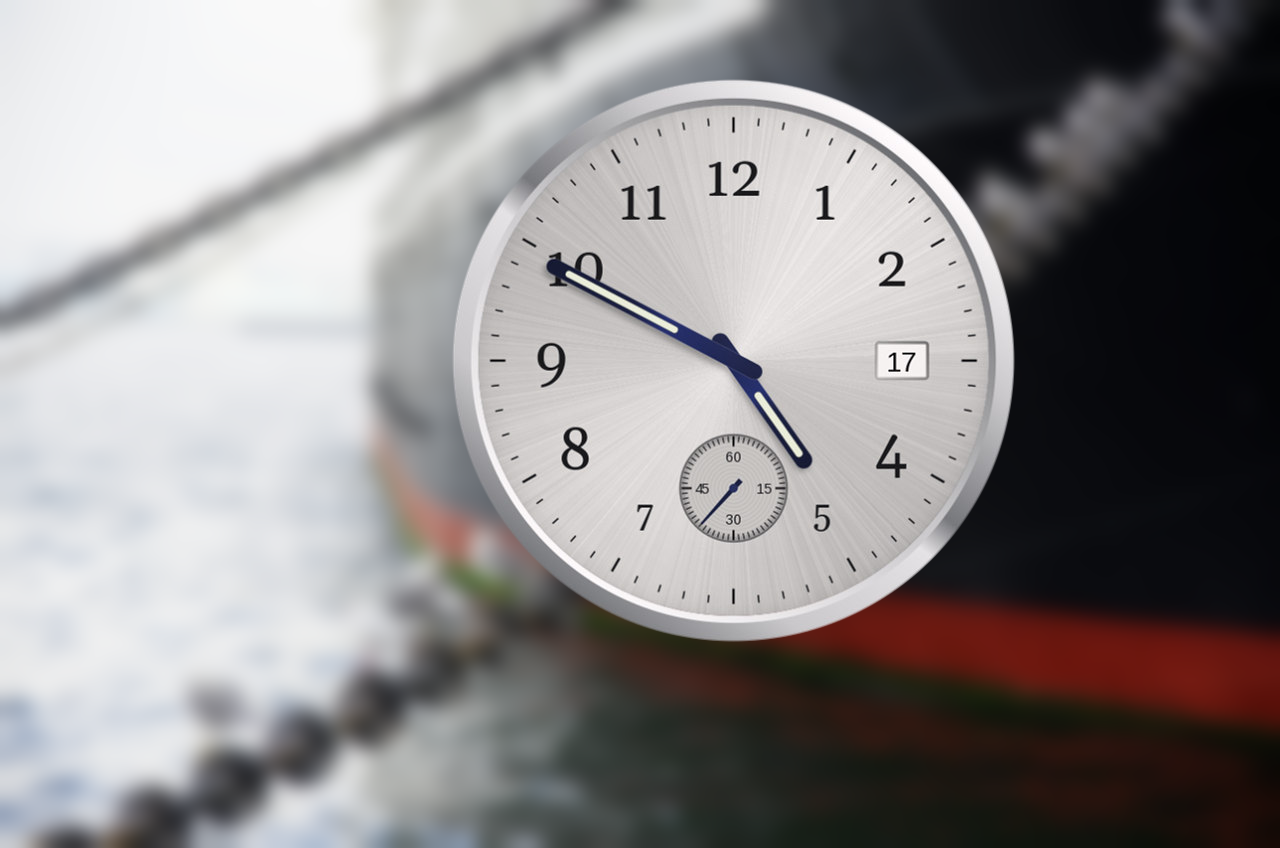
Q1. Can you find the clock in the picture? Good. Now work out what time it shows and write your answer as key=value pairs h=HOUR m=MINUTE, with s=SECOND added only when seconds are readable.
h=4 m=49 s=37
